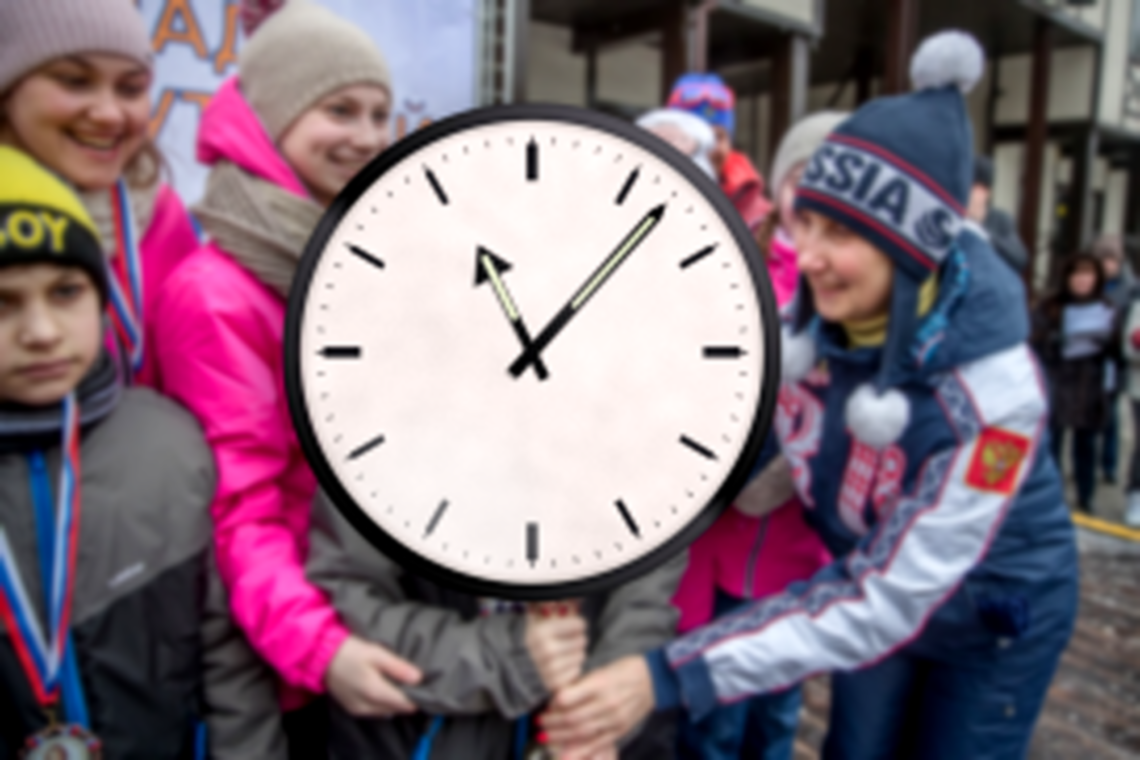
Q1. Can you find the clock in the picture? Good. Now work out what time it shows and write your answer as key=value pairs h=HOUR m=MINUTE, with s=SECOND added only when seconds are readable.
h=11 m=7
